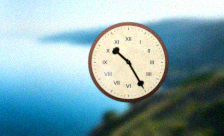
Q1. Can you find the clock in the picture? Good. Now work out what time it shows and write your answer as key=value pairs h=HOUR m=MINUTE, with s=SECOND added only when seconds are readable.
h=10 m=25
